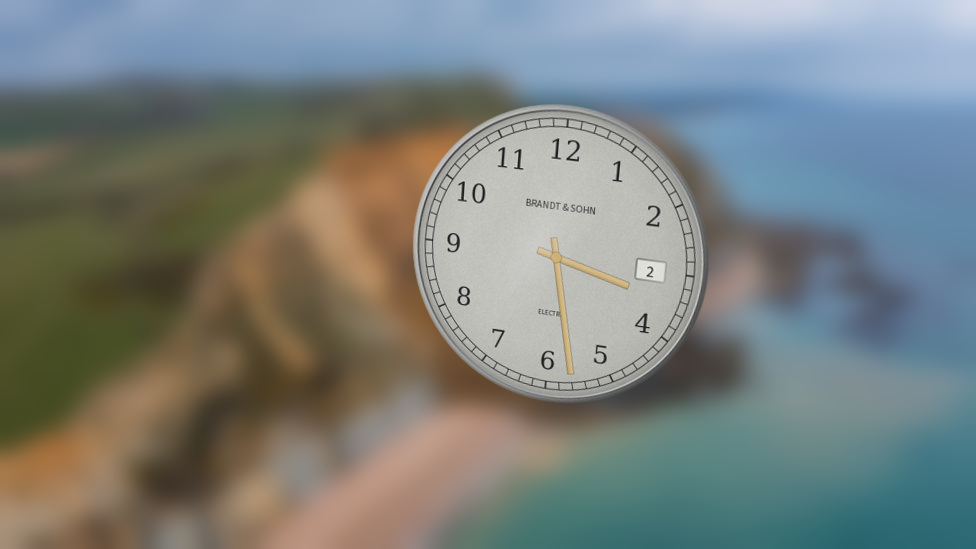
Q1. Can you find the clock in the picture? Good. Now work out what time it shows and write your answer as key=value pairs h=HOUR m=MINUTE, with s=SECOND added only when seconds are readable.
h=3 m=28
